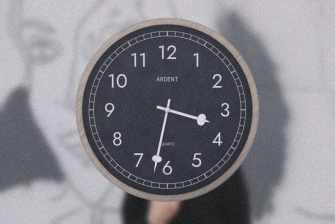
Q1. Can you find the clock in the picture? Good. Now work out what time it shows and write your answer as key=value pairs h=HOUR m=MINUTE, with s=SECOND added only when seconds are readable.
h=3 m=32
